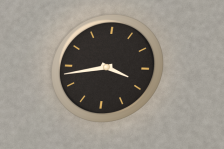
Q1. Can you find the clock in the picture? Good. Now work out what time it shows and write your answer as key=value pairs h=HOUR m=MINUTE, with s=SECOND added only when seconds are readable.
h=3 m=43
